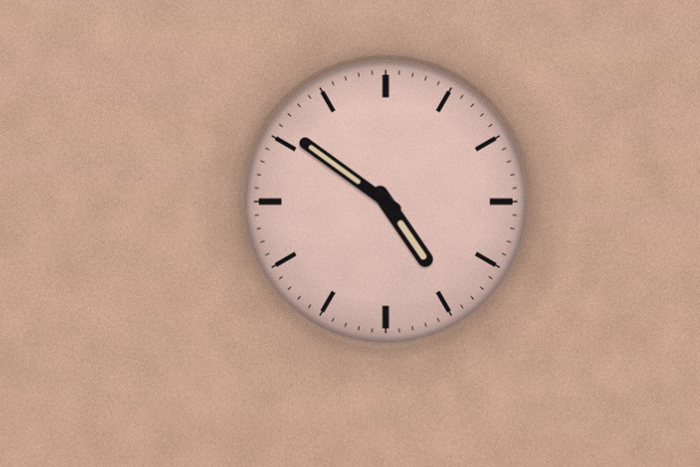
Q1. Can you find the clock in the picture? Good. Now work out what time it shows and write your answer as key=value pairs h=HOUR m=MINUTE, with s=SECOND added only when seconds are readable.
h=4 m=51
